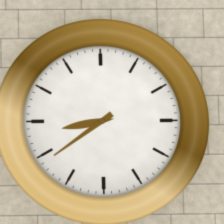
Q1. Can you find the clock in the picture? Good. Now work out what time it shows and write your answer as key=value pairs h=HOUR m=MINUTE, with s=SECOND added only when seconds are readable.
h=8 m=39
